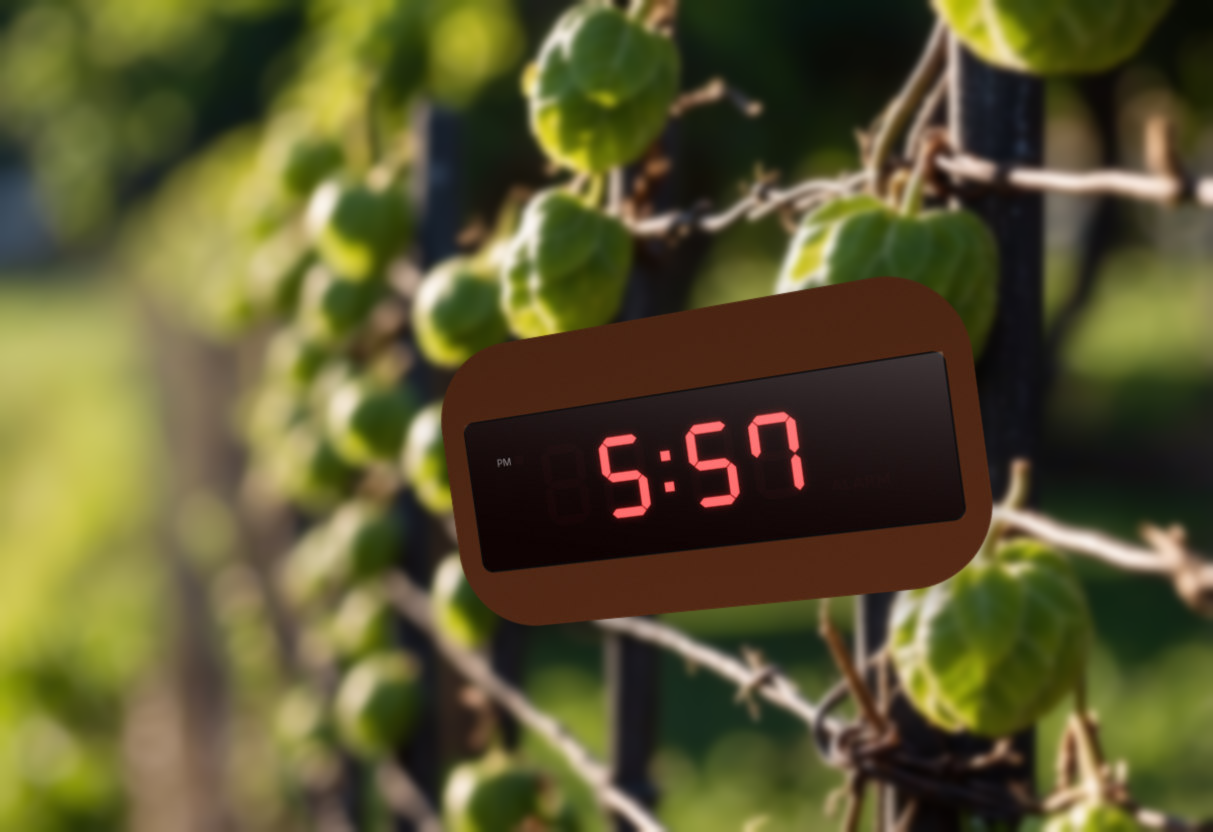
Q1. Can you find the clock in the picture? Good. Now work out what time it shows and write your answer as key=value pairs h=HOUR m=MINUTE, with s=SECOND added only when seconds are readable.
h=5 m=57
